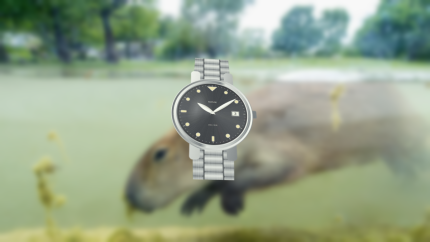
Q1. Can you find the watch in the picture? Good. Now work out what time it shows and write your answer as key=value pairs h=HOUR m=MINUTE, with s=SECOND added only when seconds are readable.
h=10 m=9
